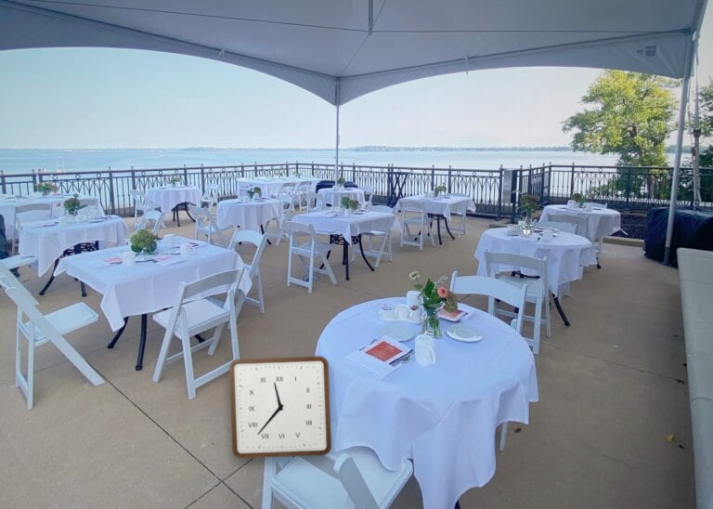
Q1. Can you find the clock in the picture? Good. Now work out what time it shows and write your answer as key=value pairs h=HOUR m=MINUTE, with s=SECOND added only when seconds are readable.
h=11 m=37
